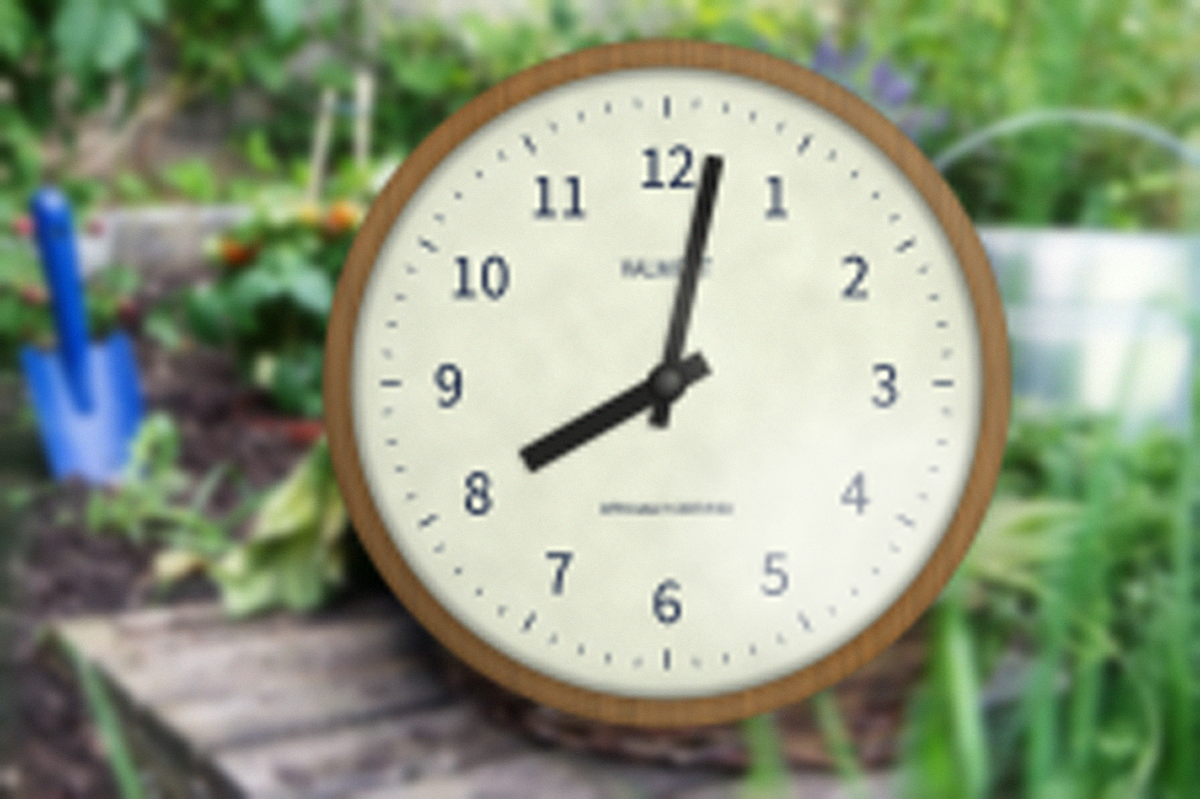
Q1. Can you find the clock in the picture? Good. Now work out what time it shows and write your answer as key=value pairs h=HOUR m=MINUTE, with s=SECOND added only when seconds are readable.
h=8 m=2
